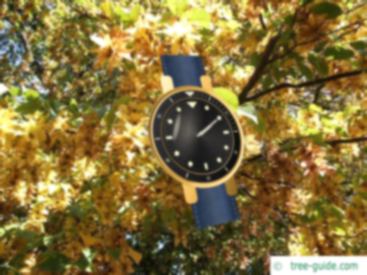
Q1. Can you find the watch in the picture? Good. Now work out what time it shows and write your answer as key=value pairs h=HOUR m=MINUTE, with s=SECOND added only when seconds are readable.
h=2 m=10
